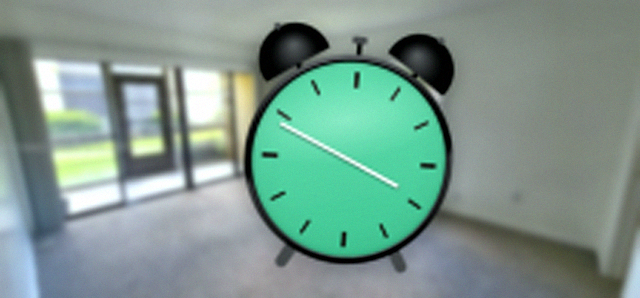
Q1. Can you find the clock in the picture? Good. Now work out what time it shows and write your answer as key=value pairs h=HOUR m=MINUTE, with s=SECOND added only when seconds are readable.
h=3 m=49
